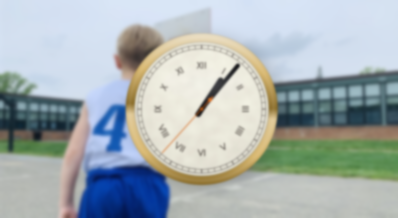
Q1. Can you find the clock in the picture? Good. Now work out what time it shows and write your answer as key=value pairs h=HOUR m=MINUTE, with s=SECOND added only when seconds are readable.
h=1 m=6 s=37
